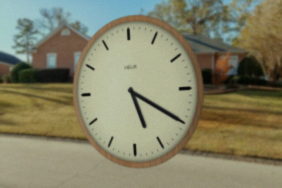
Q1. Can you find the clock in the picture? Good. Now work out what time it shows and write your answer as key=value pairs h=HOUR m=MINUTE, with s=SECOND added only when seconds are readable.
h=5 m=20
